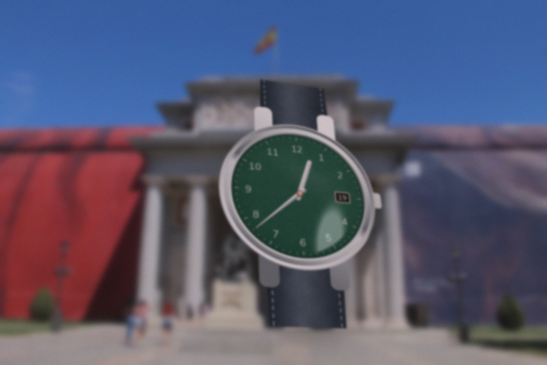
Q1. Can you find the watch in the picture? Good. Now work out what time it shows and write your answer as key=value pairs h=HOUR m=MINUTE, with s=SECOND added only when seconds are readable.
h=12 m=38
